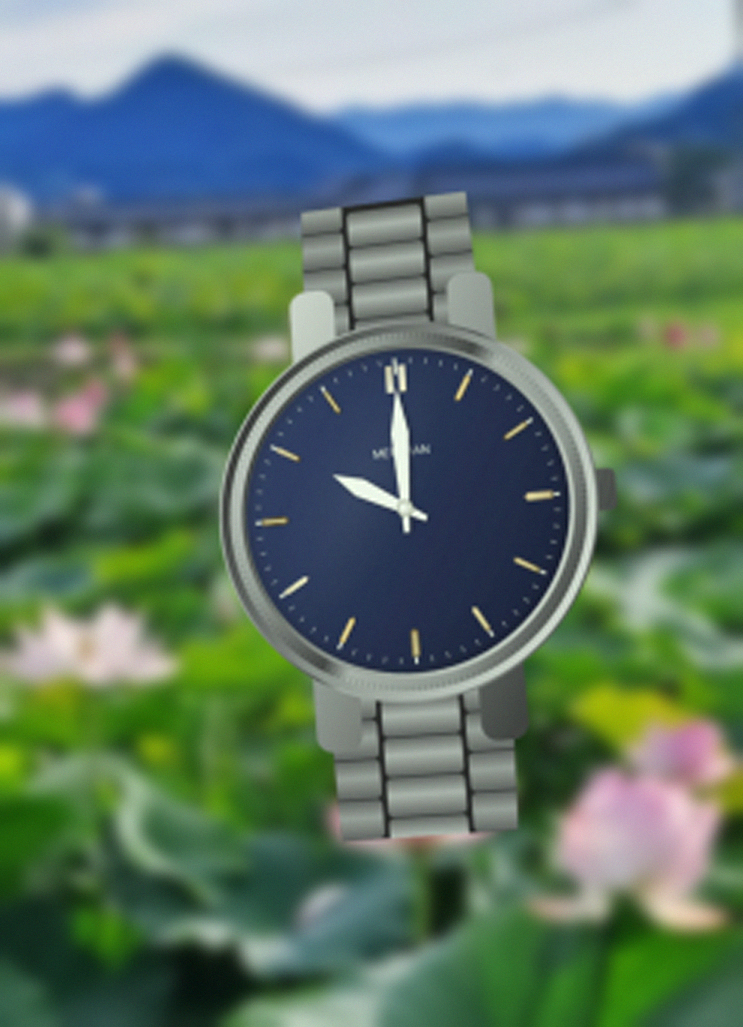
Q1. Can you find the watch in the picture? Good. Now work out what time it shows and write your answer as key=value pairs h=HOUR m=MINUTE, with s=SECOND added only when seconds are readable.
h=10 m=0
